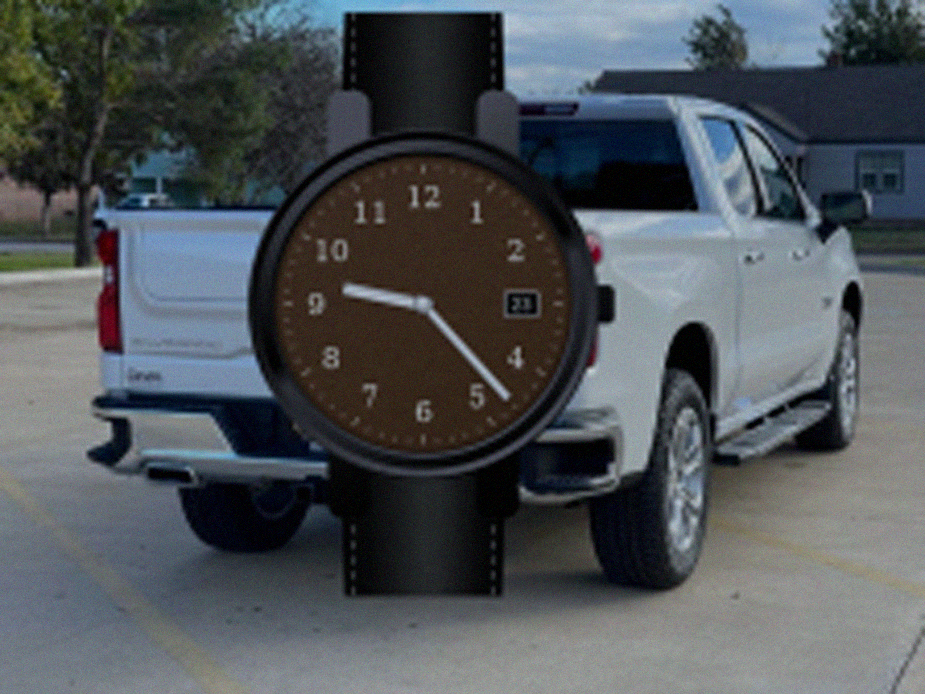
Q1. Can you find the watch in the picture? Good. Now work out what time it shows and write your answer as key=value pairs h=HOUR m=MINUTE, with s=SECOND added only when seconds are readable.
h=9 m=23
